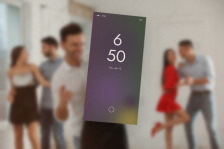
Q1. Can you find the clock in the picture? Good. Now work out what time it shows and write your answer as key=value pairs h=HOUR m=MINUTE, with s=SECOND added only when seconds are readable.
h=6 m=50
